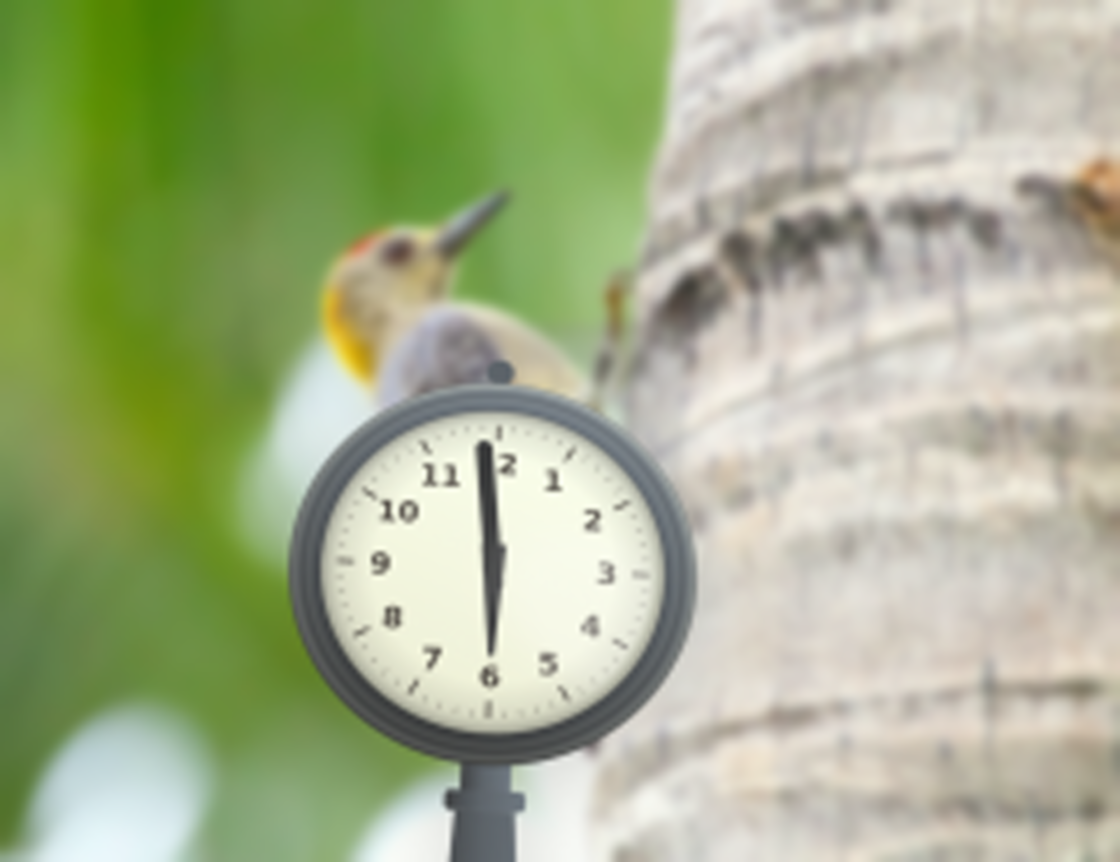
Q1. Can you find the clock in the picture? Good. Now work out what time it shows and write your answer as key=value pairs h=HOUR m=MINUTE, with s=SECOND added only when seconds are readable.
h=5 m=59
